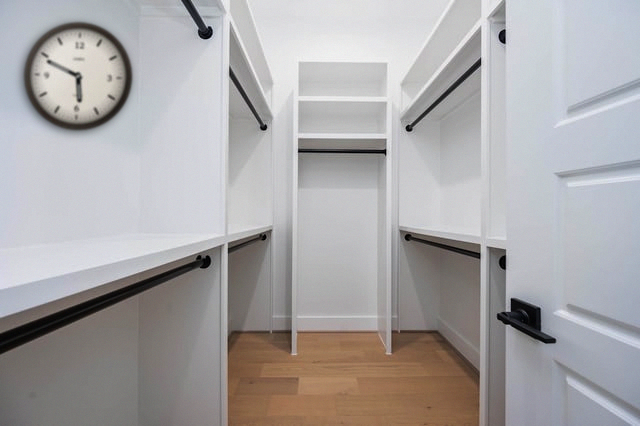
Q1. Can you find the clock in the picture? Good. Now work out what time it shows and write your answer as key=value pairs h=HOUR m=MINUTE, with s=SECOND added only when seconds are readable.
h=5 m=49
